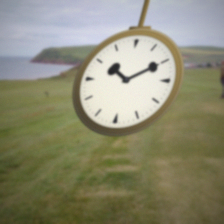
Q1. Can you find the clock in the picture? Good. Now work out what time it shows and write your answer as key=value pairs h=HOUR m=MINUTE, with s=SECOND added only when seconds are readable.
h=10 m=10
